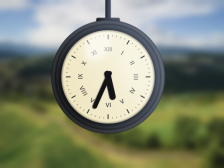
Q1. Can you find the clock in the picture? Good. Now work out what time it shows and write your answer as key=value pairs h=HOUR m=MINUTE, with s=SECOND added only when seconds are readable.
h=5 m=34
